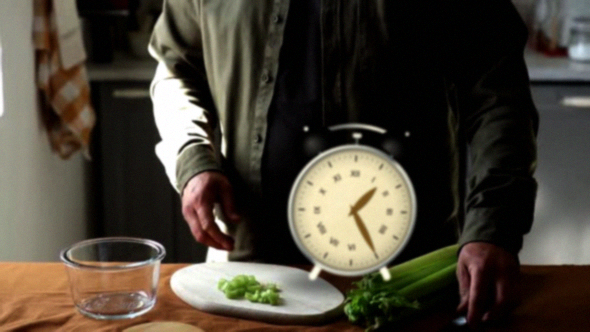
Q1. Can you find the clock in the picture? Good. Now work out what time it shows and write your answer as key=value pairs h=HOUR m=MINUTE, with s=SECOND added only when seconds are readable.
h=1 m=25
